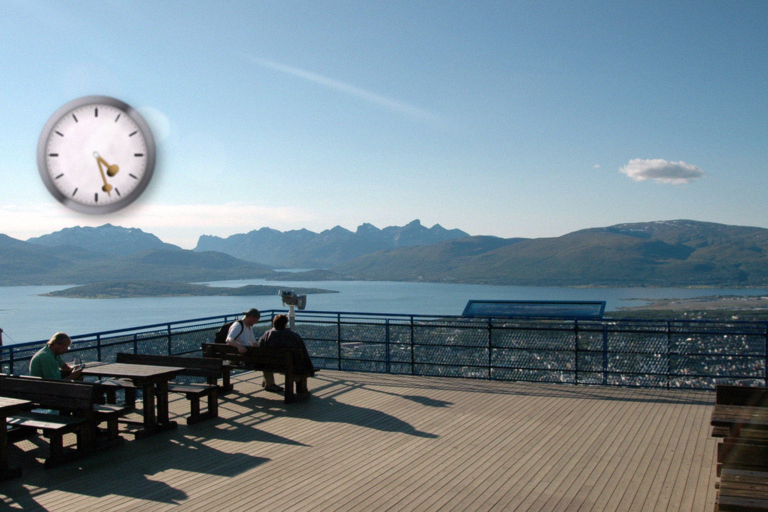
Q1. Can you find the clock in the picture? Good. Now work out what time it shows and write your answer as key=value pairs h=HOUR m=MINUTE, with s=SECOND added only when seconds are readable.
h=4 m=27
